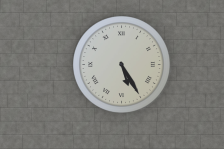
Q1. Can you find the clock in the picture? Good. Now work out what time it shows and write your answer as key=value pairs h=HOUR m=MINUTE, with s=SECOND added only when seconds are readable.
h=5 m=25
